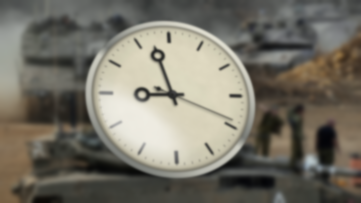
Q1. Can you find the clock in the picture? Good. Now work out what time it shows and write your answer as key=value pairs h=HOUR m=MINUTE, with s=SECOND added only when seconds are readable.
h=8 m=57 s=19
